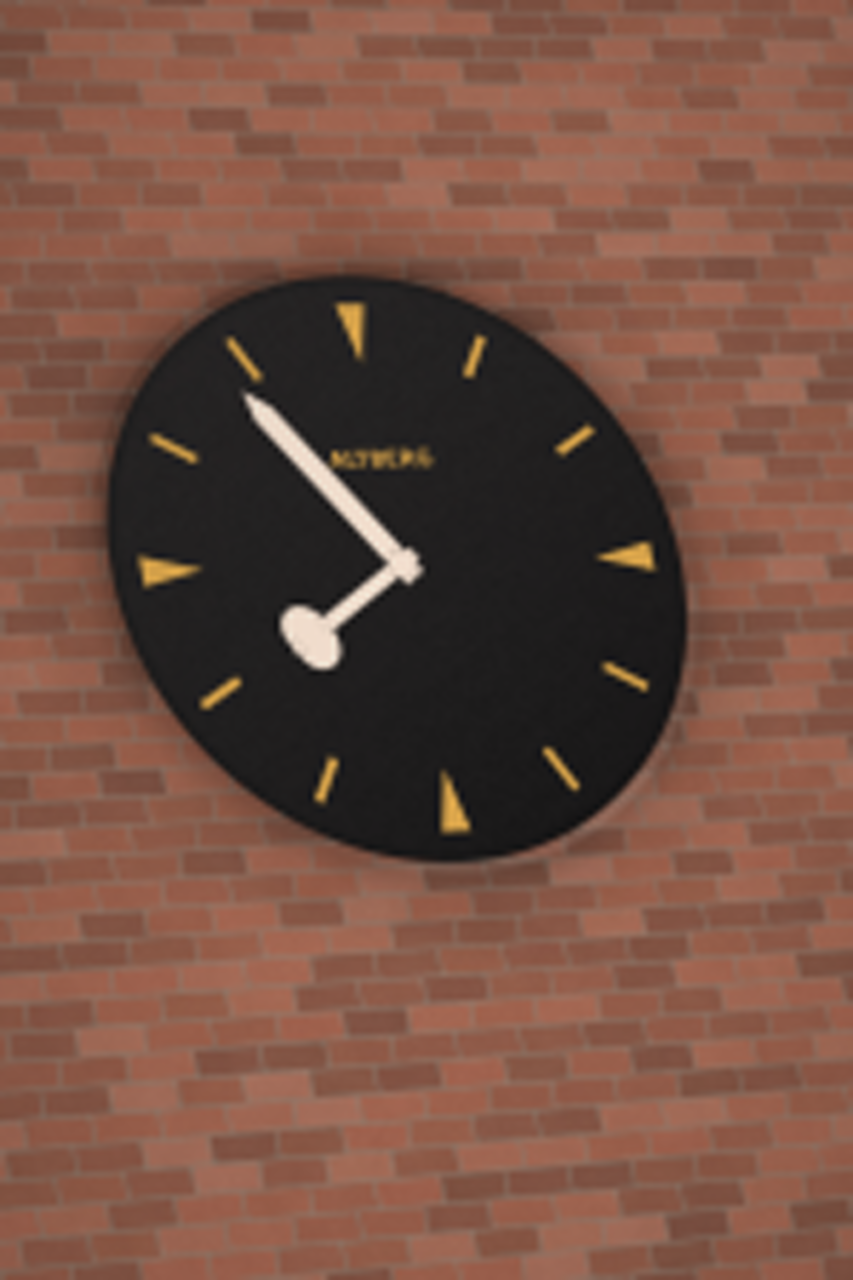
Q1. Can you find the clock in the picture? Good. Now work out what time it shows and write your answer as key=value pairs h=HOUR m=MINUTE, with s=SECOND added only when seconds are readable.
h=7 m=54
